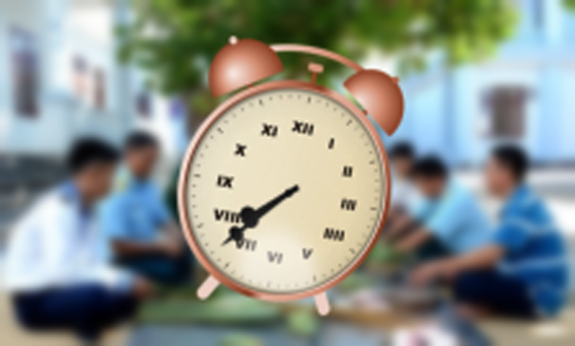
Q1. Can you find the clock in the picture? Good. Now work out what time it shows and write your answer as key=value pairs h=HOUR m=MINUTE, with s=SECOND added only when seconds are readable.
h=7 m=37
